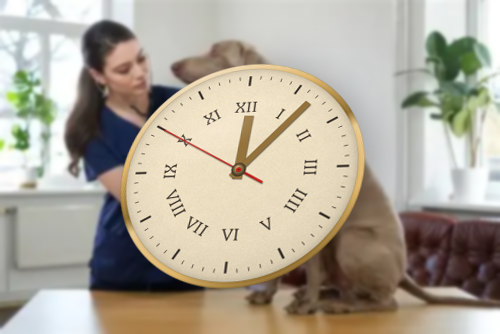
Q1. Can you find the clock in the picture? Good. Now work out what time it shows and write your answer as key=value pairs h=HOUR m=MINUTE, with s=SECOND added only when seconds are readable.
h=12 m=6 s=50
